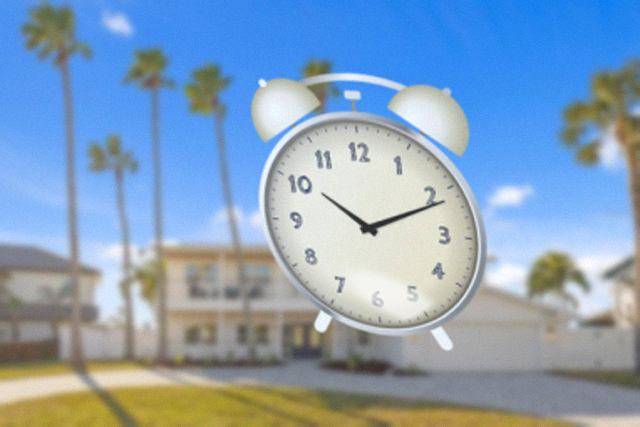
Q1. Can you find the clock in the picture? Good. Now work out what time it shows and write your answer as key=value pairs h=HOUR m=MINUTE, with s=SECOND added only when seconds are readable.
h=10 m=11
